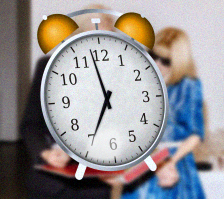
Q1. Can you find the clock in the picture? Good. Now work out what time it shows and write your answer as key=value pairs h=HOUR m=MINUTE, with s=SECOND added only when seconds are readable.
h=6 m=58
